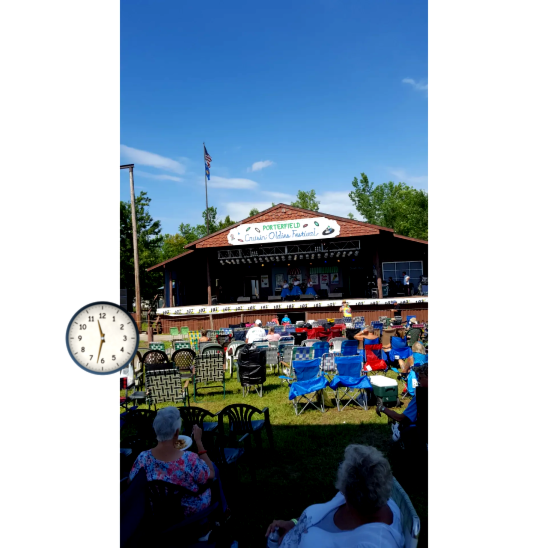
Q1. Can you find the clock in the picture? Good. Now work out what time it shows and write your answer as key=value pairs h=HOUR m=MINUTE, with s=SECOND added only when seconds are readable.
h=11 m=32
